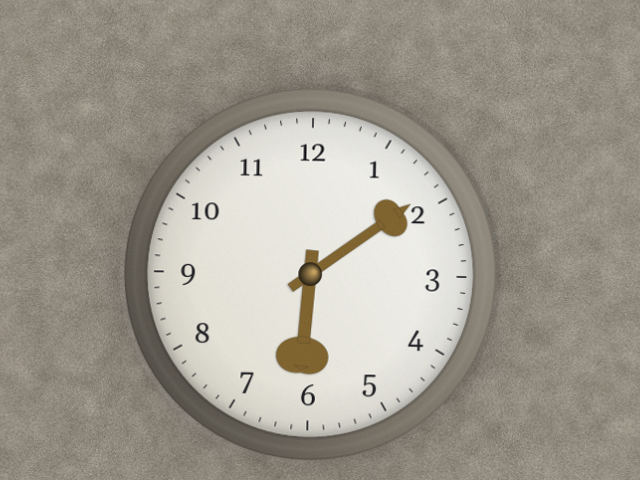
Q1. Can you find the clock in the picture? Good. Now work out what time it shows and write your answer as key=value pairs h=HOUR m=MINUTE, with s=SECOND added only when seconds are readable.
h=6 m=9
